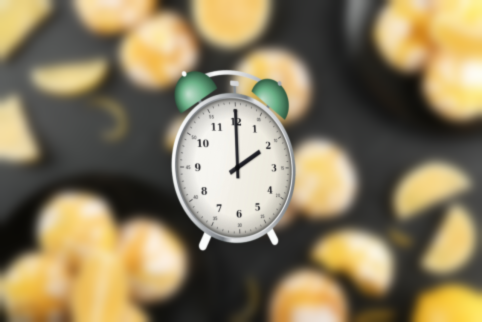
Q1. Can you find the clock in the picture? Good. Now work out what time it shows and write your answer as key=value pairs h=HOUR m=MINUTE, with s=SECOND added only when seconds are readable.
h=2 m=0
